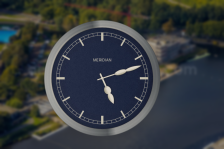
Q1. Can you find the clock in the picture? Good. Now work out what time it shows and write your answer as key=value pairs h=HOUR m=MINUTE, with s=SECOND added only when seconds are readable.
h=5 m=12
